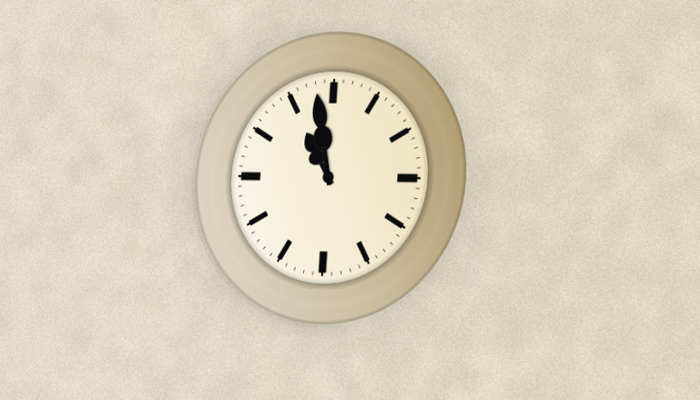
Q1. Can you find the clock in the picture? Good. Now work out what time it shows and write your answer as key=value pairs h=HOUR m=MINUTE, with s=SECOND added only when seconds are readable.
h=10 m=58
